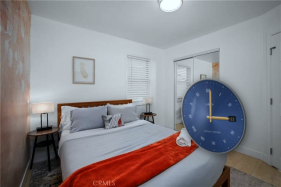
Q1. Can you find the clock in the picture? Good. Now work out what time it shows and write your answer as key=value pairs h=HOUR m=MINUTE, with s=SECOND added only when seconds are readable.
h=3 m=1
